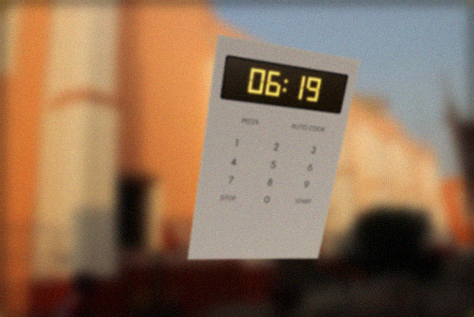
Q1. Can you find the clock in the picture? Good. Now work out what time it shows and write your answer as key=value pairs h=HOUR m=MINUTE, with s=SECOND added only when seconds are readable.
h=6 m=19
